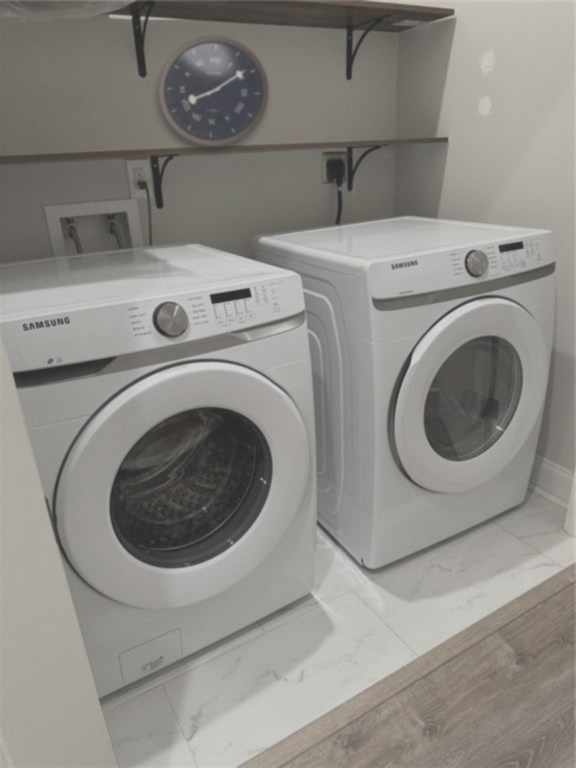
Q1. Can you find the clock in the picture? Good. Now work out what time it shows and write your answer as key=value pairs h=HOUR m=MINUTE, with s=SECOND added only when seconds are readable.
h=8 m=9
